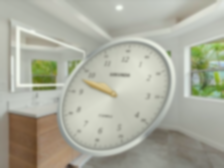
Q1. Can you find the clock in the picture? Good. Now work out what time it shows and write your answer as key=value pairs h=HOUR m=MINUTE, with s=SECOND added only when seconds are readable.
h=9 m=48
